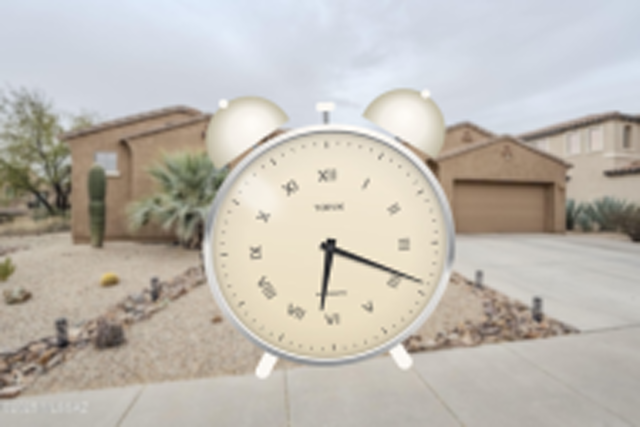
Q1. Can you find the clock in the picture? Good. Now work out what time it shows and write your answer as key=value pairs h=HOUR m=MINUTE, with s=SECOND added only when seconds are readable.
h=6 m=19
